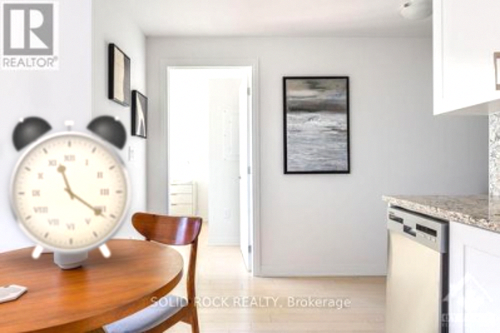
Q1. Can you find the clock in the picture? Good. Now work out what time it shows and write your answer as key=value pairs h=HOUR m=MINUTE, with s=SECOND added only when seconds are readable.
h=11 m=21
